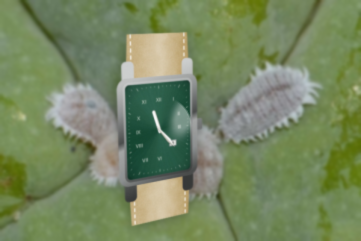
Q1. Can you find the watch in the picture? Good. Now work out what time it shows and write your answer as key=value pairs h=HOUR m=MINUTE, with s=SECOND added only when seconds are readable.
h=11 m=23
